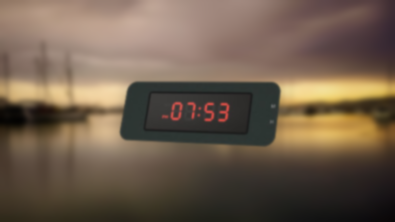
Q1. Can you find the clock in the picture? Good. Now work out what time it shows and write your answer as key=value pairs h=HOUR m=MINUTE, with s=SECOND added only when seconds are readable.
h=7 m=53
